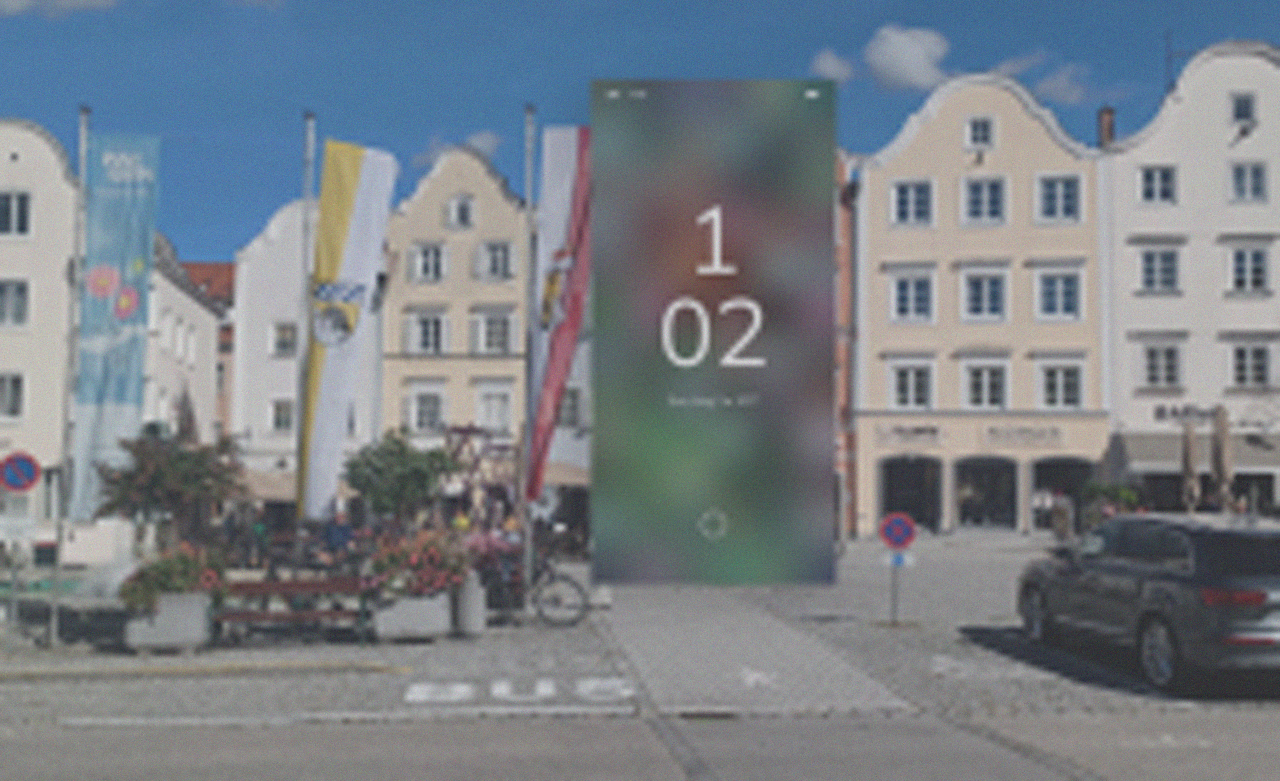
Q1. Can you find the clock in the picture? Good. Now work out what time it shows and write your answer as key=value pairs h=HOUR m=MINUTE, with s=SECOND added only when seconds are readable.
h=1 m=2
